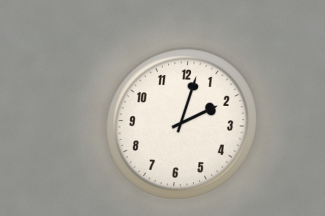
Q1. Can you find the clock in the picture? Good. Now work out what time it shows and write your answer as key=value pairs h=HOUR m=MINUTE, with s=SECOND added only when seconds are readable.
h=2 m=2
